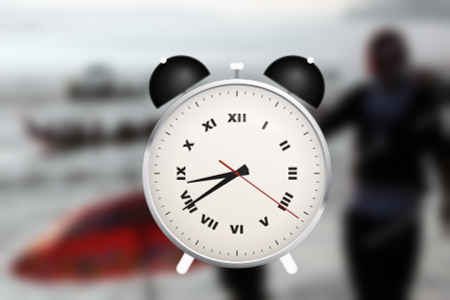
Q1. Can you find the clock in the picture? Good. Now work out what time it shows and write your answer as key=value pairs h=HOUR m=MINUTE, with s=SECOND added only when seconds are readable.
h=8 m=39 s=21
